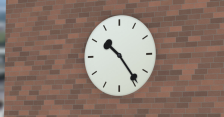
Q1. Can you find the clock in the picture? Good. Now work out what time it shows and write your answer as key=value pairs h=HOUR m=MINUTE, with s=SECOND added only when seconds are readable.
h=10 m=24
